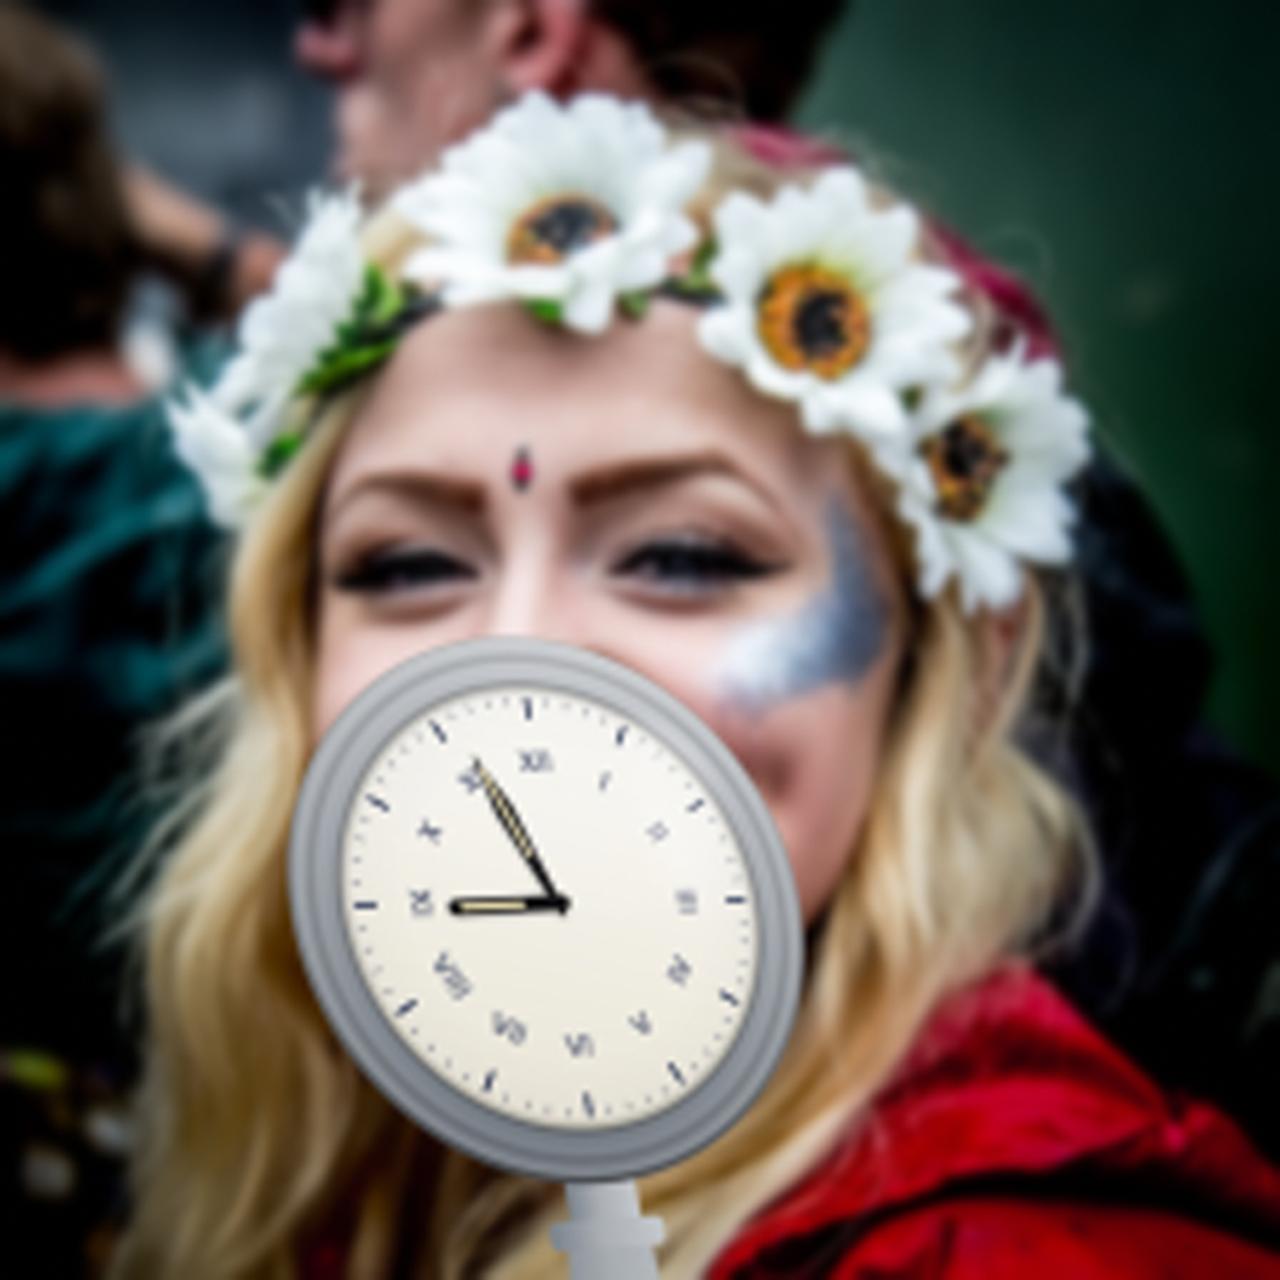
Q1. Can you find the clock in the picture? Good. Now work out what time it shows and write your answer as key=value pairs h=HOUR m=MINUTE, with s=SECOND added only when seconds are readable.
h=8 m=56
